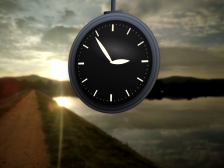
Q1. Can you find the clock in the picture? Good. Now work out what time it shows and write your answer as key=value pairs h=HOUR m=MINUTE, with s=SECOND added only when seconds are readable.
h=2 m=54
